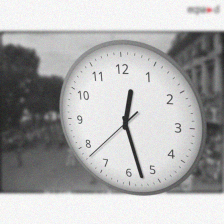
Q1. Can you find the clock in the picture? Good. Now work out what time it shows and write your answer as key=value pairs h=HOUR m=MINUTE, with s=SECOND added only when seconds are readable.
h=12 m=27 s=38
